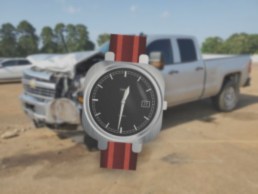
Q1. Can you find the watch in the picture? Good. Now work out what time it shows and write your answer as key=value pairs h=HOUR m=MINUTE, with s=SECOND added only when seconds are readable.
h=12 m=31
